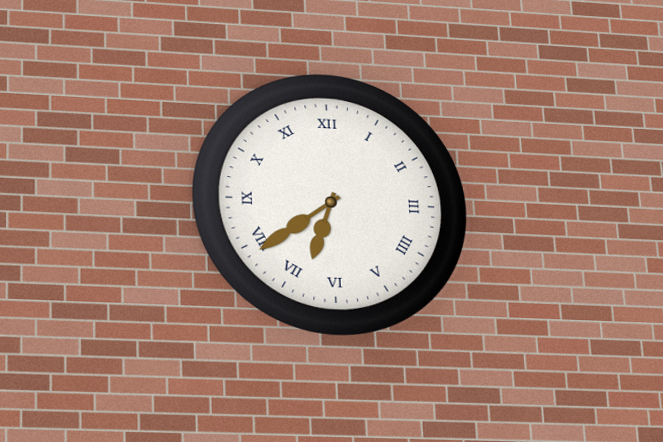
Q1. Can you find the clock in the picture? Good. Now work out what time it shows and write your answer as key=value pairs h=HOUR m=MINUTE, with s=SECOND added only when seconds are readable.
h=6 m=39
